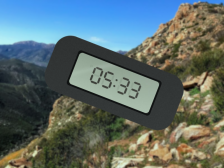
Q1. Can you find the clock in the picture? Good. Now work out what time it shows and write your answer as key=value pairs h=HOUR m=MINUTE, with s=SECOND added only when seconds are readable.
h=5 m=33
